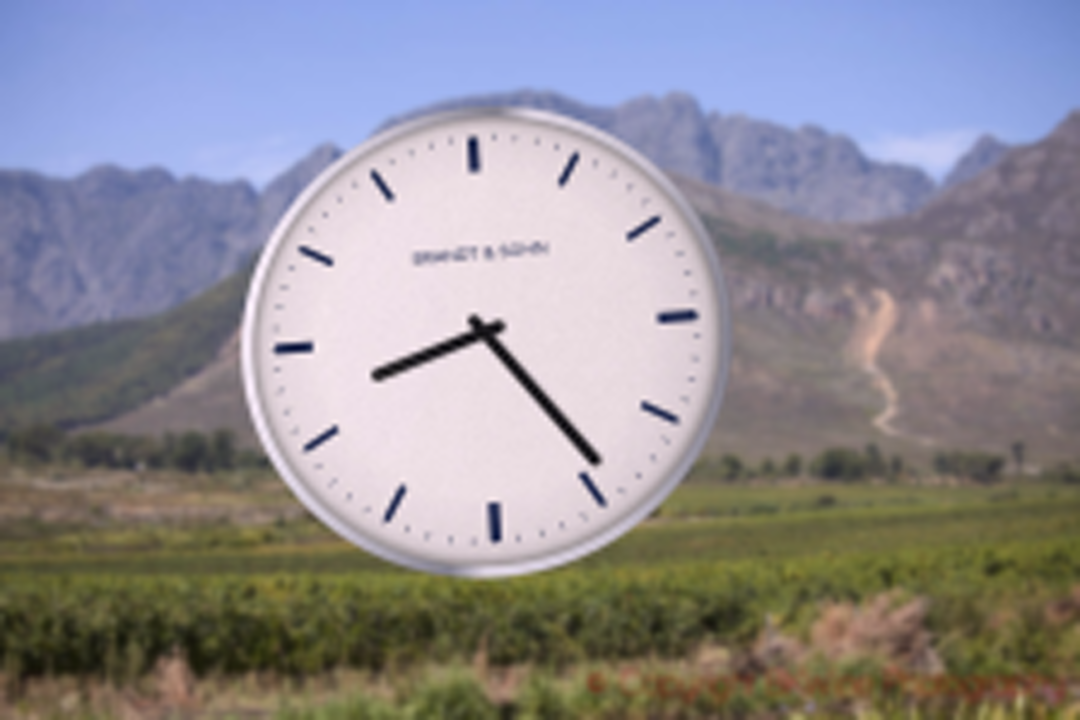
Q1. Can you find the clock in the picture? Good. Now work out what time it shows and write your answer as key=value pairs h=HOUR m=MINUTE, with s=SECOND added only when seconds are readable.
h=8 m=24
